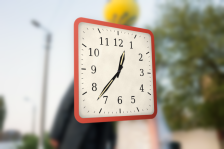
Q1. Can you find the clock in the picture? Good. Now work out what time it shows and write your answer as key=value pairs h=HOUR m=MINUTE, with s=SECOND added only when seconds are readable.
h=12 m=37
